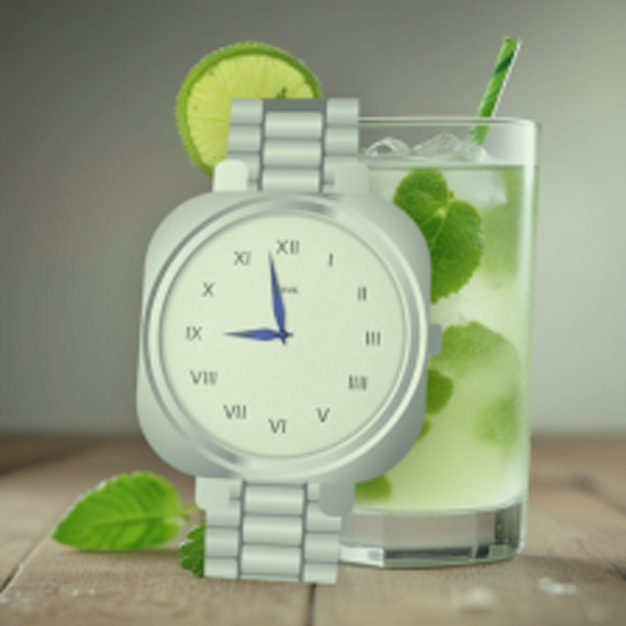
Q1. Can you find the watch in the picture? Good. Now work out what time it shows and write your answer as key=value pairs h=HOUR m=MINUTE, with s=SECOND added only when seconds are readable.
h=8 m=58
